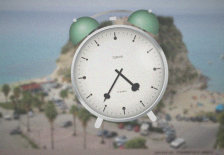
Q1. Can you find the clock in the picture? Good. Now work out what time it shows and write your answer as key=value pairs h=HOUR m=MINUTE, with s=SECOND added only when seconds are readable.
h=4 m=36
